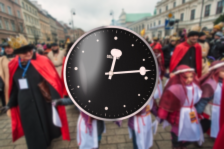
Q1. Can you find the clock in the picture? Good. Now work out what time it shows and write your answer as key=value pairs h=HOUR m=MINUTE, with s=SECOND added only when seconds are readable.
h=12 m=13
